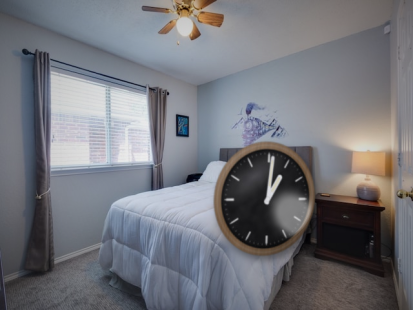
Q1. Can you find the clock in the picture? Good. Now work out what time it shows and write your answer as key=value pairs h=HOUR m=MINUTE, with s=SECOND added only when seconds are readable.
h=1 m=1
